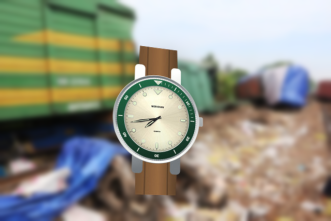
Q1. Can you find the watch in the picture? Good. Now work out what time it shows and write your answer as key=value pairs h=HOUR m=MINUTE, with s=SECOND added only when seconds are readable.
h=7 m=43
